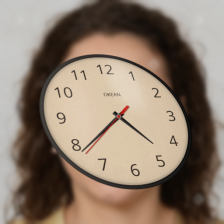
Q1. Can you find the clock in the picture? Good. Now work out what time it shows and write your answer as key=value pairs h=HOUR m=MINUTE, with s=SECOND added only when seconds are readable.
h=4 m=38 s=38
